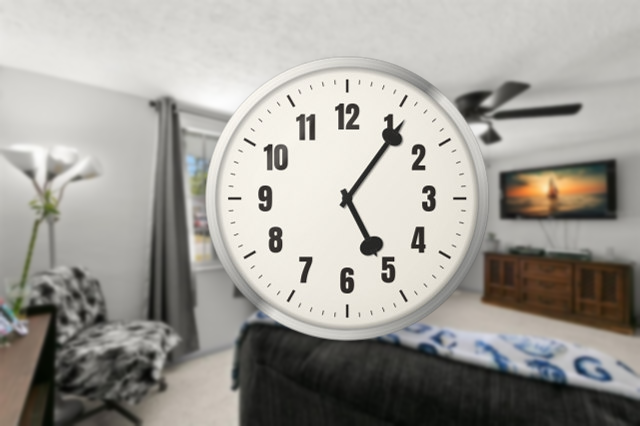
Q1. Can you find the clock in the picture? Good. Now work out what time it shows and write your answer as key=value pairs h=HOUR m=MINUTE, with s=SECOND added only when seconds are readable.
h=5 m=6
